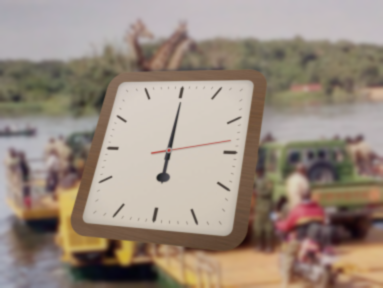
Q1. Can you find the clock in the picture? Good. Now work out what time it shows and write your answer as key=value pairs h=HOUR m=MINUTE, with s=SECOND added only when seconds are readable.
h=6 m=0 s=13
